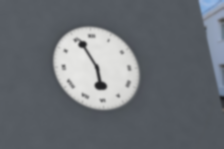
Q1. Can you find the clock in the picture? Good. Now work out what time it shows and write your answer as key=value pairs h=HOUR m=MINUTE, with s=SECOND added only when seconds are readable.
h=5 m=56
